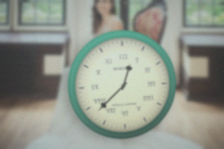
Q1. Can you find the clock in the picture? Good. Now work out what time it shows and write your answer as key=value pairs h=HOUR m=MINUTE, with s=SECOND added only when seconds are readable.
h=12 m=38
